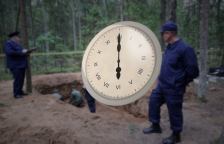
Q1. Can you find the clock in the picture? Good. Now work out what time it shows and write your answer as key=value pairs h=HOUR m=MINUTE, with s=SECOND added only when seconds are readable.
h=6 m=0
